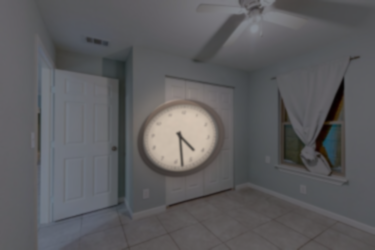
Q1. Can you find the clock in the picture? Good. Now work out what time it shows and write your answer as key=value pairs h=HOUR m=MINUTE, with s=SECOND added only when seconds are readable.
h=4 m=28
